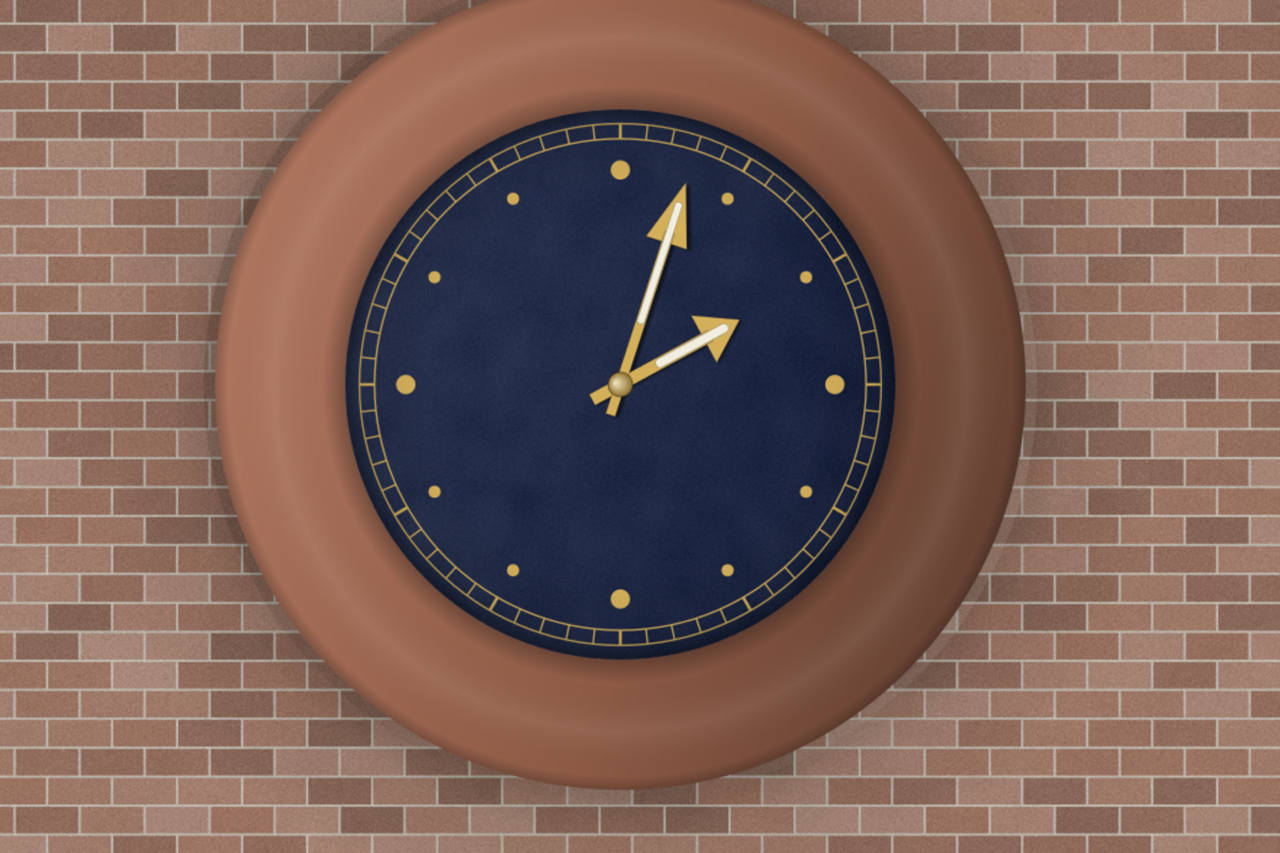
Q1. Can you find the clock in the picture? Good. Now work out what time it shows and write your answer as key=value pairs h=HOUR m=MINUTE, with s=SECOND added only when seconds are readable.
h=2 m=3
